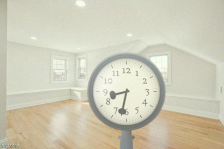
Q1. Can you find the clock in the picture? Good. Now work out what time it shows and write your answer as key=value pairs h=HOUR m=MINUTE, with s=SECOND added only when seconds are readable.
h=8 m=32
